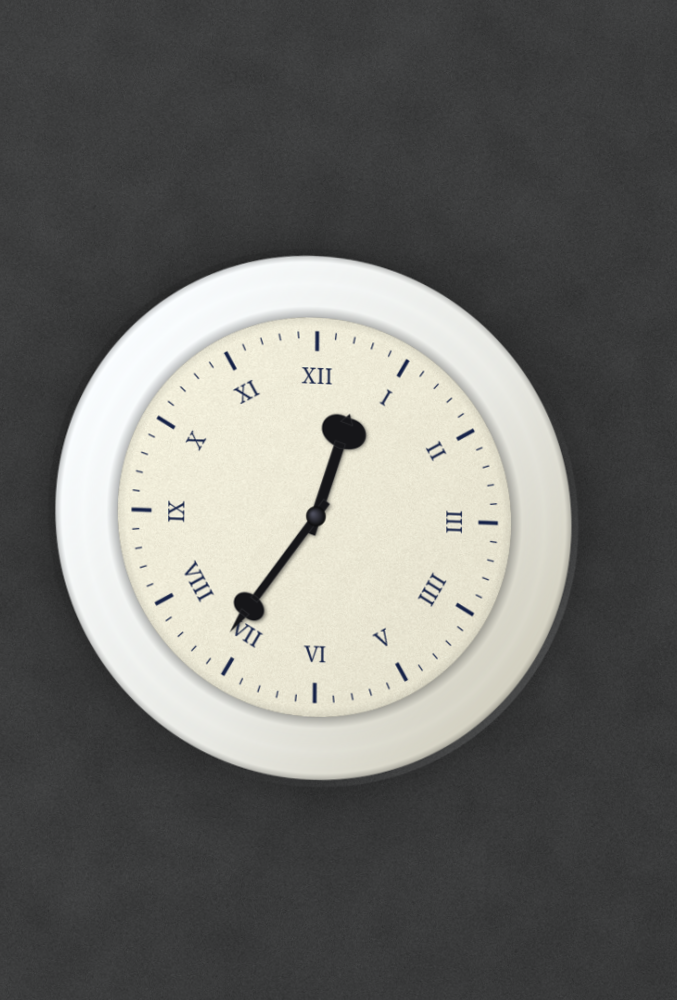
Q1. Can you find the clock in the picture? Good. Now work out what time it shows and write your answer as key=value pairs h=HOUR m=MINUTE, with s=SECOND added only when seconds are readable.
h=12 m=36
